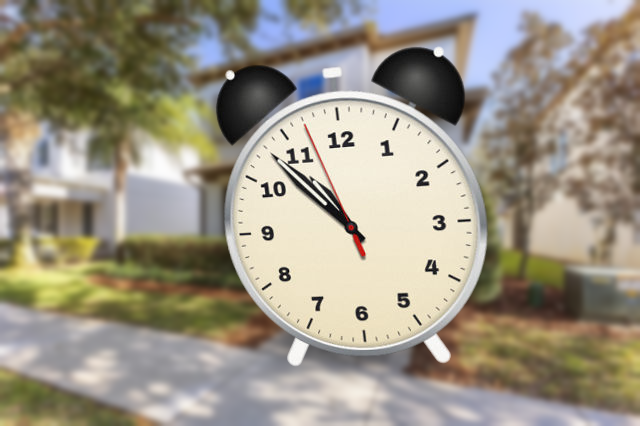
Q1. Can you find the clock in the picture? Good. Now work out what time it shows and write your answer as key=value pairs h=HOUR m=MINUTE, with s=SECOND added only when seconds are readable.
h=10 m=52 s=57
